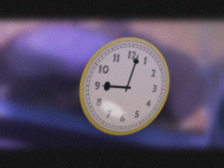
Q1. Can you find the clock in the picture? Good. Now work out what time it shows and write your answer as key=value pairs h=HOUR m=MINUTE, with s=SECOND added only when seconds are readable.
h=9 m=2
